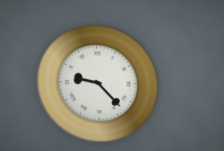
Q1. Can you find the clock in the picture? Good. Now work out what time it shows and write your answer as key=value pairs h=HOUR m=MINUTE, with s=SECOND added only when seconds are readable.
h=9 m=23
